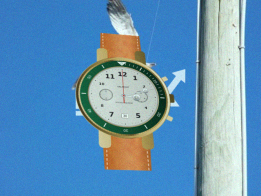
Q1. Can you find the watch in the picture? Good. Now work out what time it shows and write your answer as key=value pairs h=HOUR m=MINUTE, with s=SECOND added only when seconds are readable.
h=3 m=12
